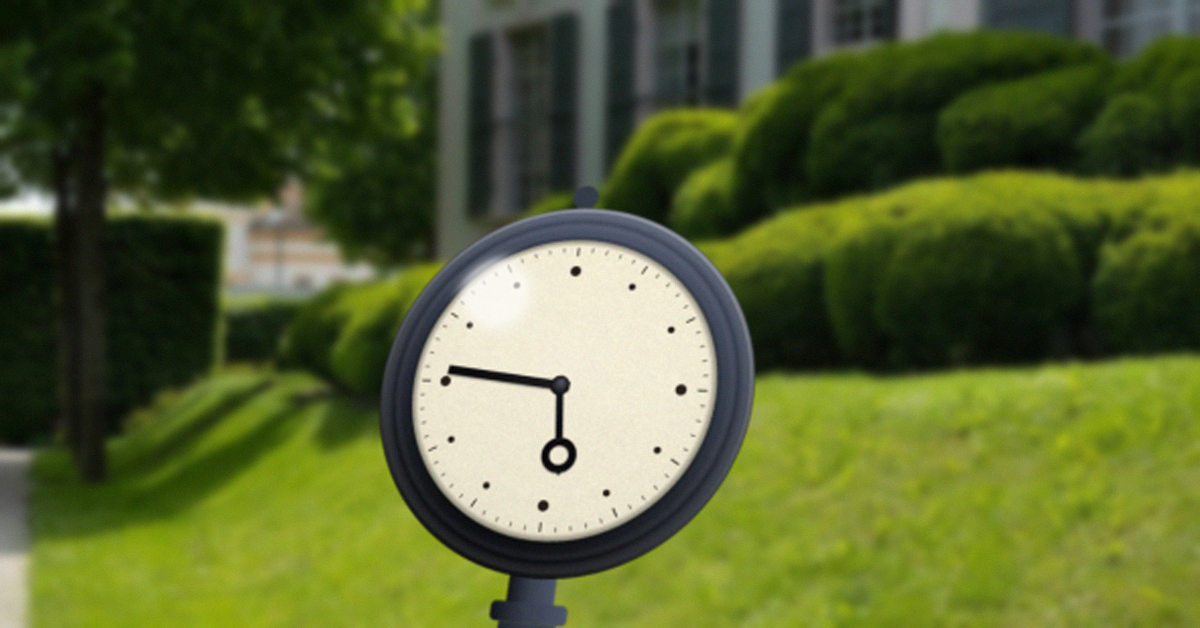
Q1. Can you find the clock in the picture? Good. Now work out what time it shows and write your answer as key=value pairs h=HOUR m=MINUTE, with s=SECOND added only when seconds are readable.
h=5 m=46
